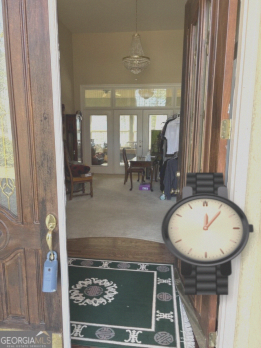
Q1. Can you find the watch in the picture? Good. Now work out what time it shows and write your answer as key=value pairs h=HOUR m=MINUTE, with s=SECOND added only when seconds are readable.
h=12 m=6
